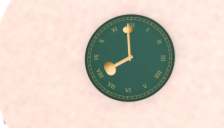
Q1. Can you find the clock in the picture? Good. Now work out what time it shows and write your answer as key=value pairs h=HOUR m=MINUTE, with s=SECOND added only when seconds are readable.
h=7 m=59
